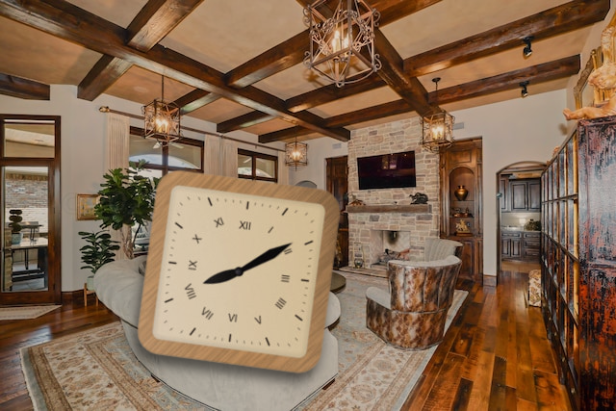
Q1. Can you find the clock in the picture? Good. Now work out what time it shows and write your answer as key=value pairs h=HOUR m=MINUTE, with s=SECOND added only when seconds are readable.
h=8 m=9
